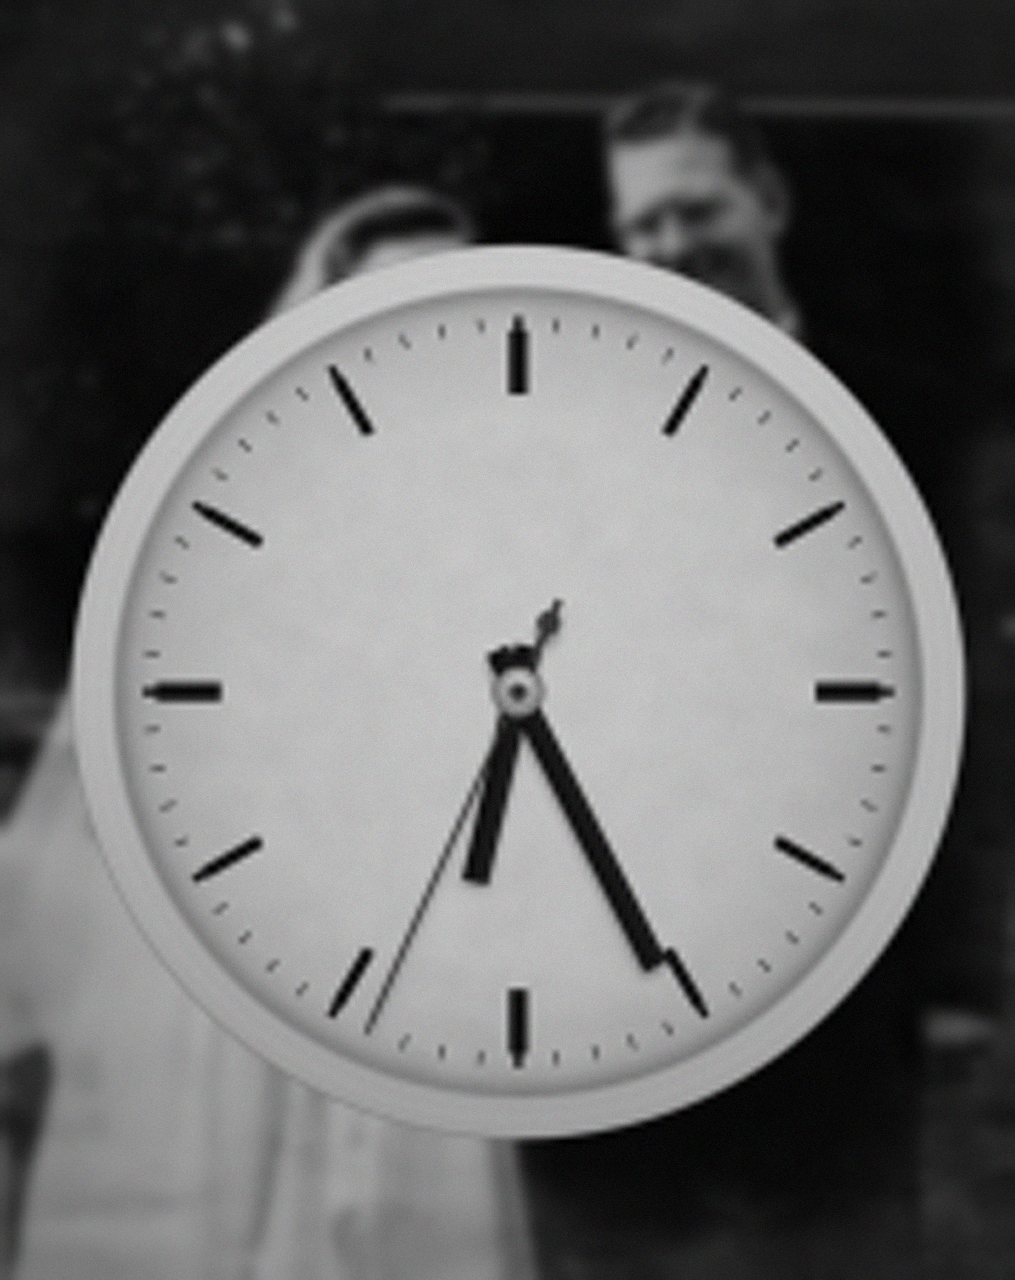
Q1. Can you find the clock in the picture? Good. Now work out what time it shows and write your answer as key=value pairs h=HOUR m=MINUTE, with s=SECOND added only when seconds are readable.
h=6 m=25 s=34
